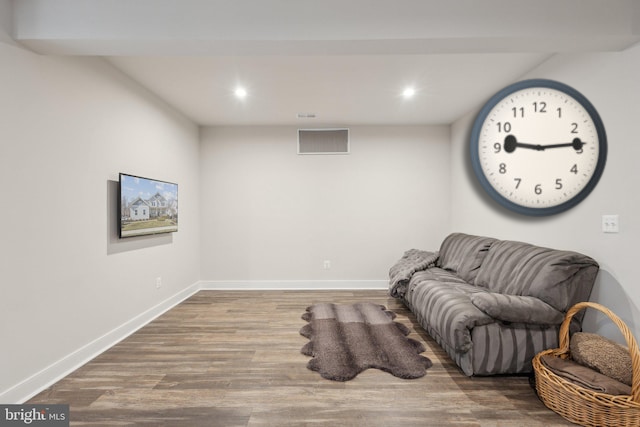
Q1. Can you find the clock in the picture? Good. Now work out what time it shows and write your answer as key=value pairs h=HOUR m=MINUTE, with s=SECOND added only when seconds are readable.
h=9 m=14
